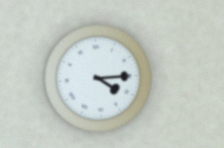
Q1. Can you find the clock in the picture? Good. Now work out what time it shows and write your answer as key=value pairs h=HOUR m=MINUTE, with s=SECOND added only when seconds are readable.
h=4 m=15
